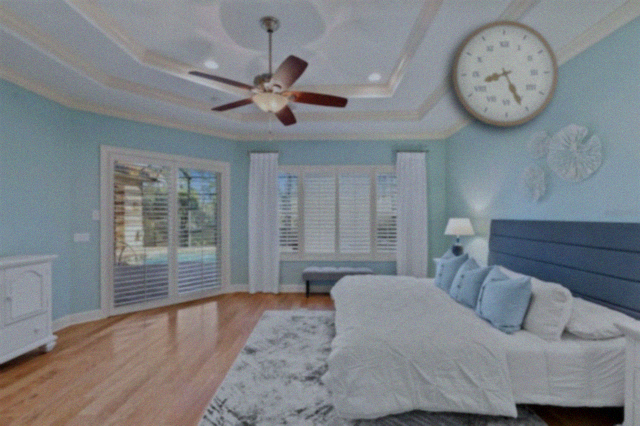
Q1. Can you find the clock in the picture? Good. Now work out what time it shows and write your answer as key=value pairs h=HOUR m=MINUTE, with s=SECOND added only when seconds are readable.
h=8 m=26
